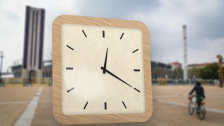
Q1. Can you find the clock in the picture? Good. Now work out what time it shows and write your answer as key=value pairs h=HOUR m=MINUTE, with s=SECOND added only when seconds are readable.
h=12 m=20
